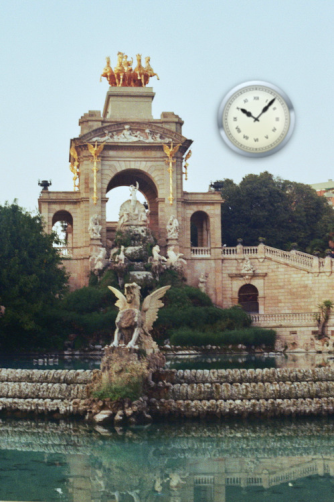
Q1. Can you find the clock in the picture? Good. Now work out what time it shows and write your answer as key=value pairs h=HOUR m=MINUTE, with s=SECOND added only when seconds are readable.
h=10 m=7
